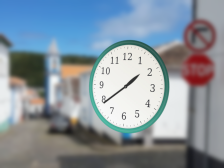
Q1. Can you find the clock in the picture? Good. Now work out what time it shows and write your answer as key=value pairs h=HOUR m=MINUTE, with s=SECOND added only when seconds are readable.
h=1 m=39
